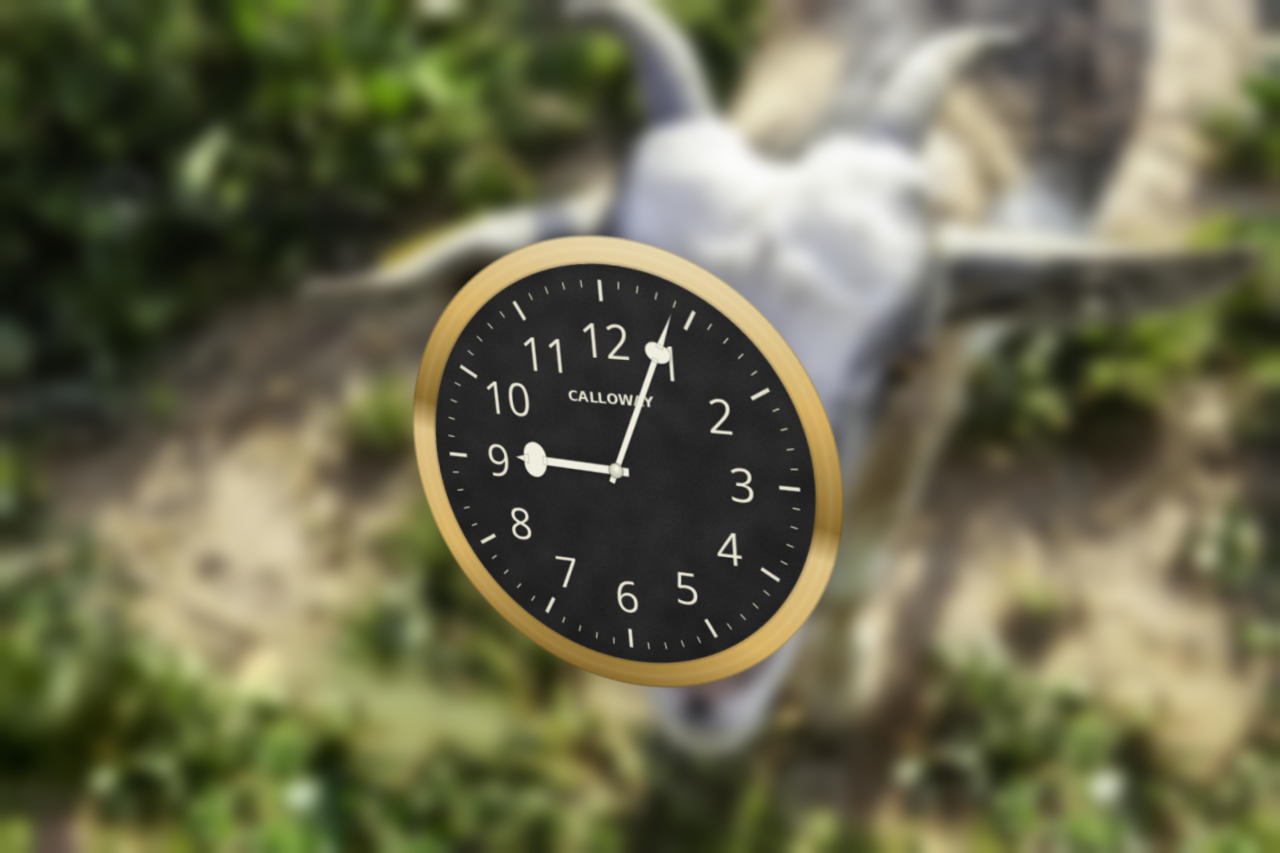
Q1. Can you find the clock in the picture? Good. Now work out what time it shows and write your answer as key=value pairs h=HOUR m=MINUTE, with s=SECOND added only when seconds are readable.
h=9 m=4
